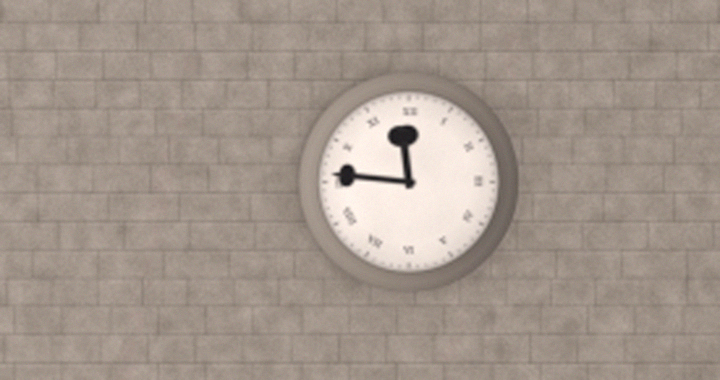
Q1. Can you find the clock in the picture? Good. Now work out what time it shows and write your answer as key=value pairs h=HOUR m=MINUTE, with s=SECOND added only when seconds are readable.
h=11 m=46
